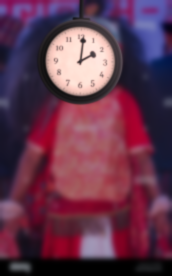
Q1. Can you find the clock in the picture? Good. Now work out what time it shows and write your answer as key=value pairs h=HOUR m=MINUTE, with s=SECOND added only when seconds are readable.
h=2 m=1
